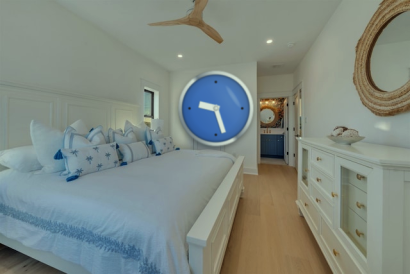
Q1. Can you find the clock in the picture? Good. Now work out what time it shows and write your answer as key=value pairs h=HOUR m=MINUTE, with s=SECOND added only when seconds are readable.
h=9 m=27
